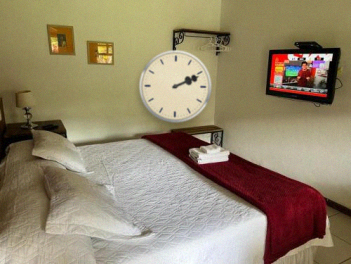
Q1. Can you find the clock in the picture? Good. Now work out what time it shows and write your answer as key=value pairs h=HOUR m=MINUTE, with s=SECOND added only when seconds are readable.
h=2 m=11
